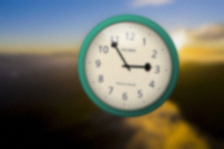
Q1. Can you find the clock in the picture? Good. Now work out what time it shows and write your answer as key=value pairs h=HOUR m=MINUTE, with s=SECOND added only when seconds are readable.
h=2 m=54
